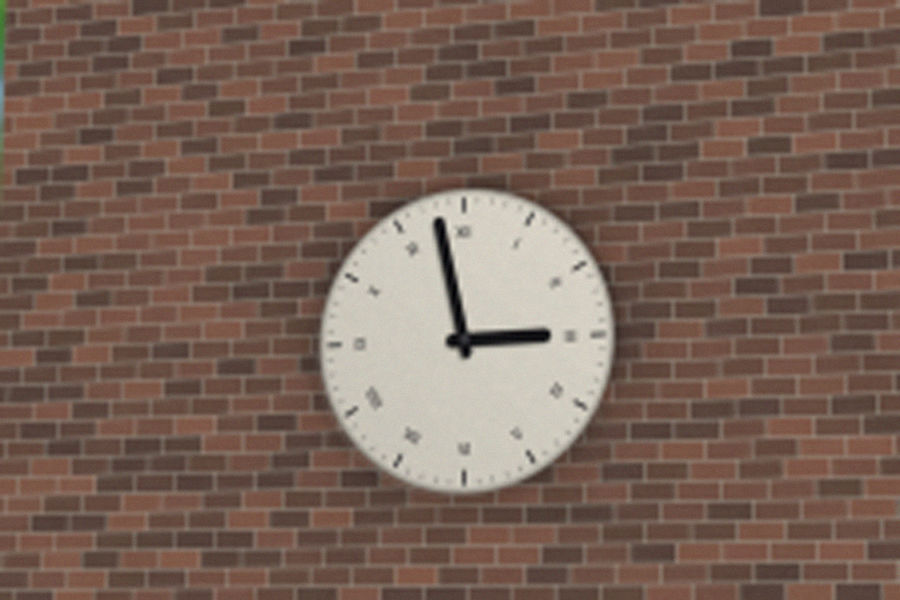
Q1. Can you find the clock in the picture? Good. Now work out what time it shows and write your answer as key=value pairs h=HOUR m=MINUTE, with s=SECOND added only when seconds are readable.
h=2 m=58
